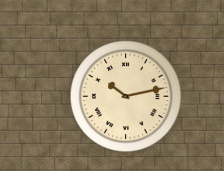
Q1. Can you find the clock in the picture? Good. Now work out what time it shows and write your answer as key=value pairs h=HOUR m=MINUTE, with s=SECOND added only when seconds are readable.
h=10 m=13
